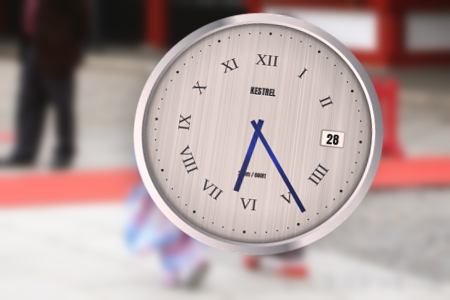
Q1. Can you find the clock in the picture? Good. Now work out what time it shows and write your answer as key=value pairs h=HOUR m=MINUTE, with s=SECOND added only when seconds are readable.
h=6 m=24
